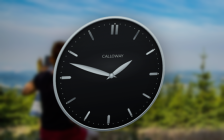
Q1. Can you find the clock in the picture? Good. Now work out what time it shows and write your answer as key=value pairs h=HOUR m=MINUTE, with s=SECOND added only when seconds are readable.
h=1 m=48
